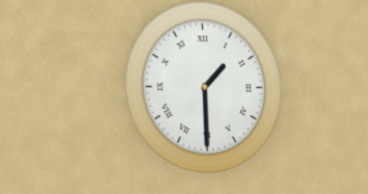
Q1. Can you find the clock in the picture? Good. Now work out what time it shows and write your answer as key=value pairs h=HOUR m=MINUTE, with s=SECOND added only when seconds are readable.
h=1 m=30
